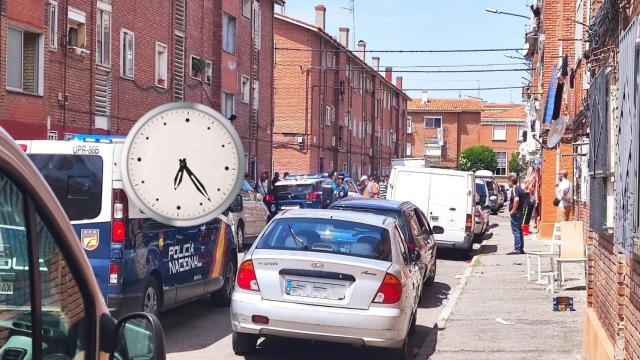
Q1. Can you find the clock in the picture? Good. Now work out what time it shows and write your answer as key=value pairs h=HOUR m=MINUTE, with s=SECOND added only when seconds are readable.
h=6 m=23
